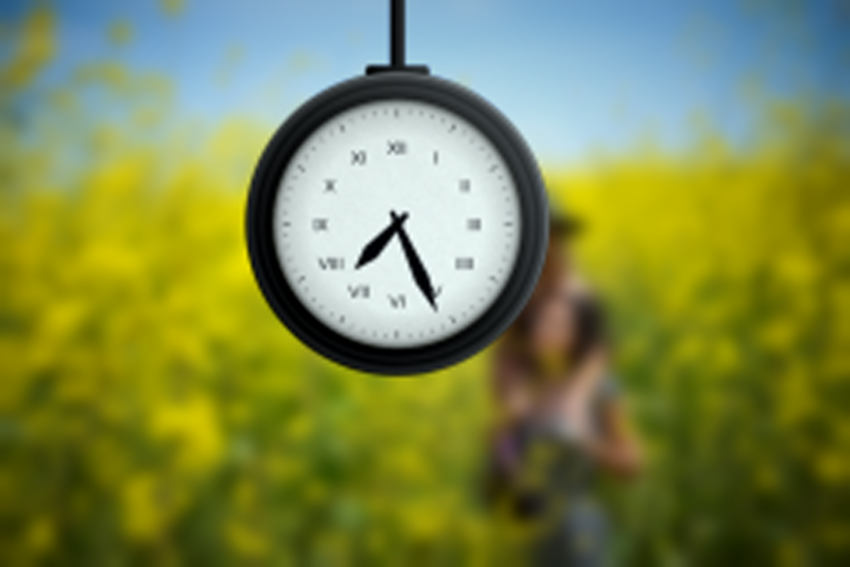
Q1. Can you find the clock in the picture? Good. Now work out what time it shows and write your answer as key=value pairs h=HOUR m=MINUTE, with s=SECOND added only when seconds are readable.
h=7 m=26
